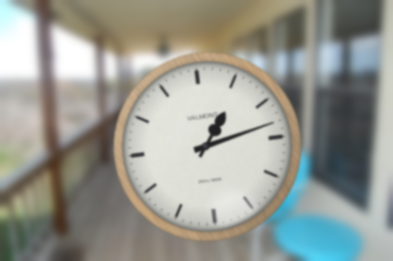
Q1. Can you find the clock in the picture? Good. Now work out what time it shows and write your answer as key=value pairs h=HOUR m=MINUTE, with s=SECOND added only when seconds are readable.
h=1 m=13
